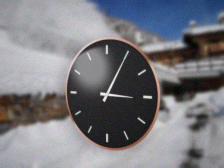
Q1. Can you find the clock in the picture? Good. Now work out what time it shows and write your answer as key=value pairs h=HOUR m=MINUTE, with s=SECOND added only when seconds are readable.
h=3 m=5
